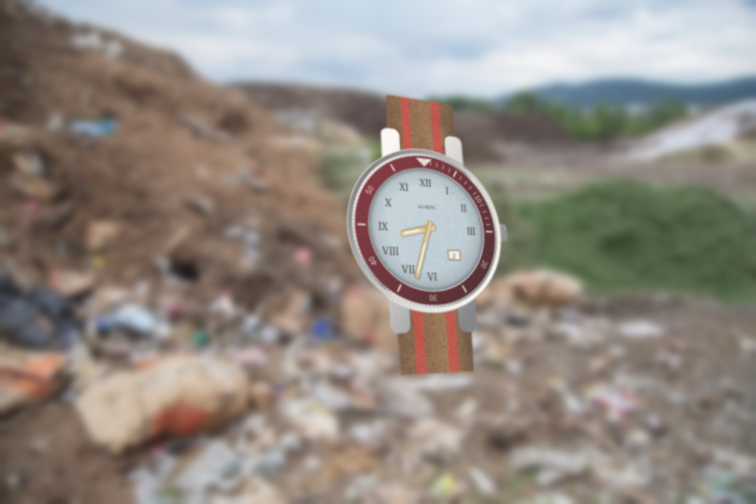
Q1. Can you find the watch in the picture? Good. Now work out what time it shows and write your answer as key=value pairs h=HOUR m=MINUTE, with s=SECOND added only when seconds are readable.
h=8 m=33
